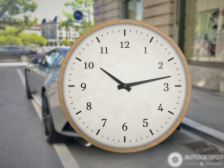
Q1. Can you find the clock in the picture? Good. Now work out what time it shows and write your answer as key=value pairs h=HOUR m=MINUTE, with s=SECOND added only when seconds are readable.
h=10 m=13
